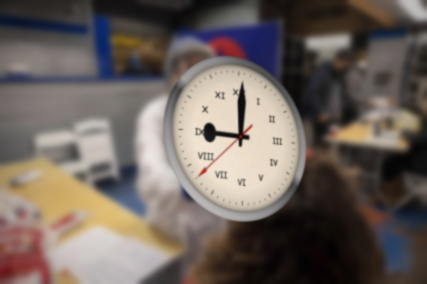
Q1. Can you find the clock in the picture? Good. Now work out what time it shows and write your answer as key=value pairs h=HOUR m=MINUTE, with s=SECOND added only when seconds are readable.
h=9 m=0 s=38
